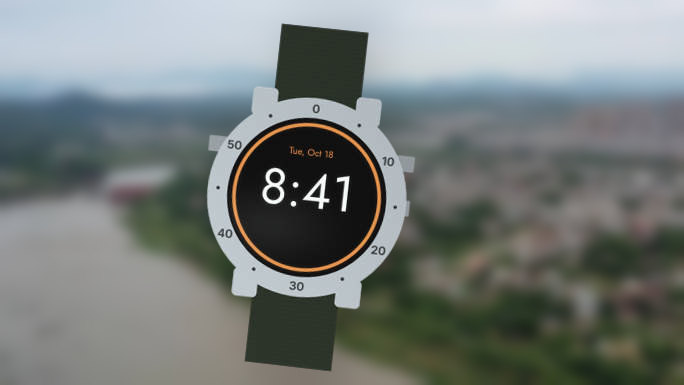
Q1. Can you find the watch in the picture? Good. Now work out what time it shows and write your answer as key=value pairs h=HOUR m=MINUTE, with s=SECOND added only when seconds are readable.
h=8 m=41
